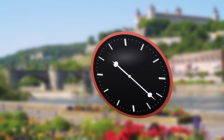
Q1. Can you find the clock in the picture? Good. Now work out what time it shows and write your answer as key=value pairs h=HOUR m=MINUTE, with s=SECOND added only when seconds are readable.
h=10 m=22
